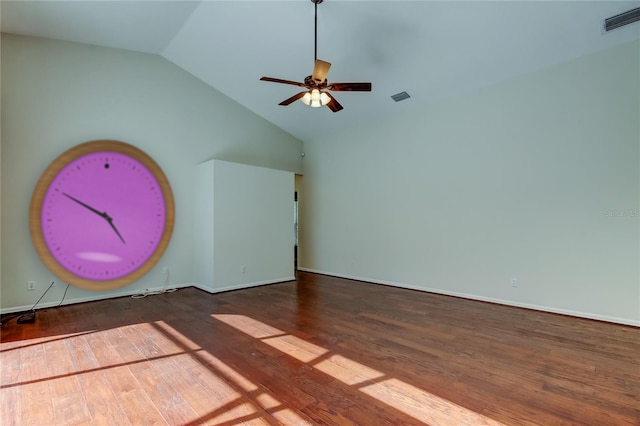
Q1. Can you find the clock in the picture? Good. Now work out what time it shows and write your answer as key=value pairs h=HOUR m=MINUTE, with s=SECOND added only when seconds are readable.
h=4 m=50
